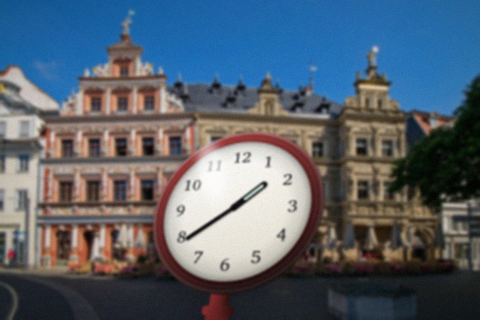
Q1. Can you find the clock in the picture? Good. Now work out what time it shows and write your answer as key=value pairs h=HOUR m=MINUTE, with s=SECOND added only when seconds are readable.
h=1 m=39
